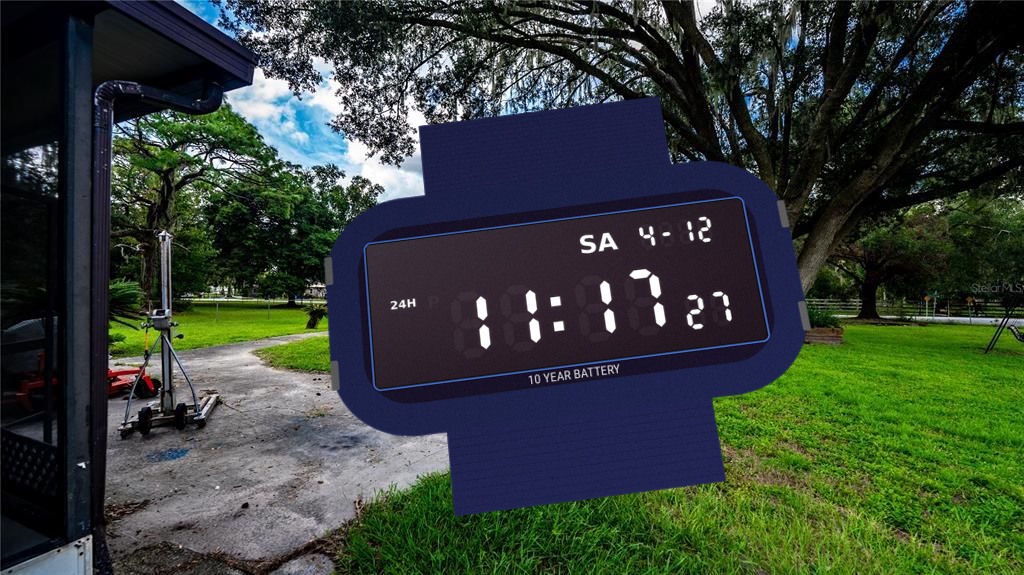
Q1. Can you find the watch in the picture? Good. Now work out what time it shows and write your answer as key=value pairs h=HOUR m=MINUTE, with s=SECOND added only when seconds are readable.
h=11 m=17 s=27
